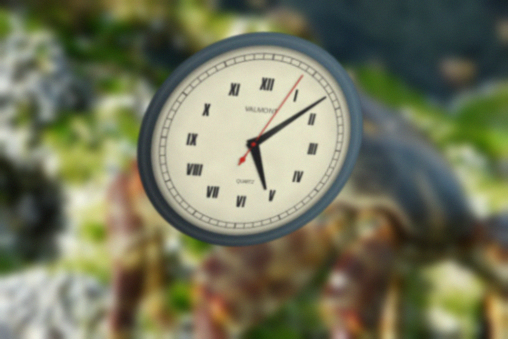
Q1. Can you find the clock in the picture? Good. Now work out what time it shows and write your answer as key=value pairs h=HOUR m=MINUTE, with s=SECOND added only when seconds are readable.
h=5 m=8 s=4
